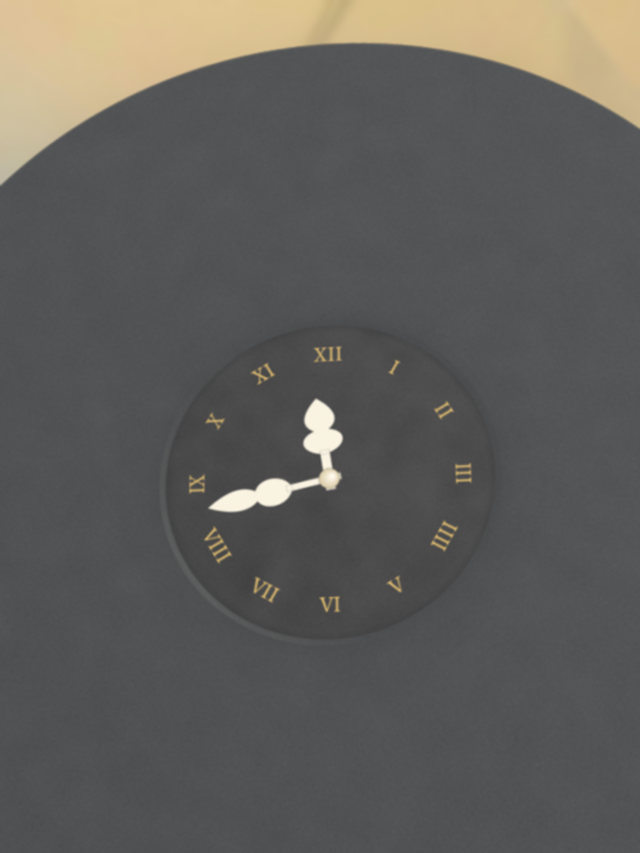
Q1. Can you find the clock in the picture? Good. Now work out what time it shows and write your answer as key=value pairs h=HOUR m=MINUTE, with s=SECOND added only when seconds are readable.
h=11 m=43
